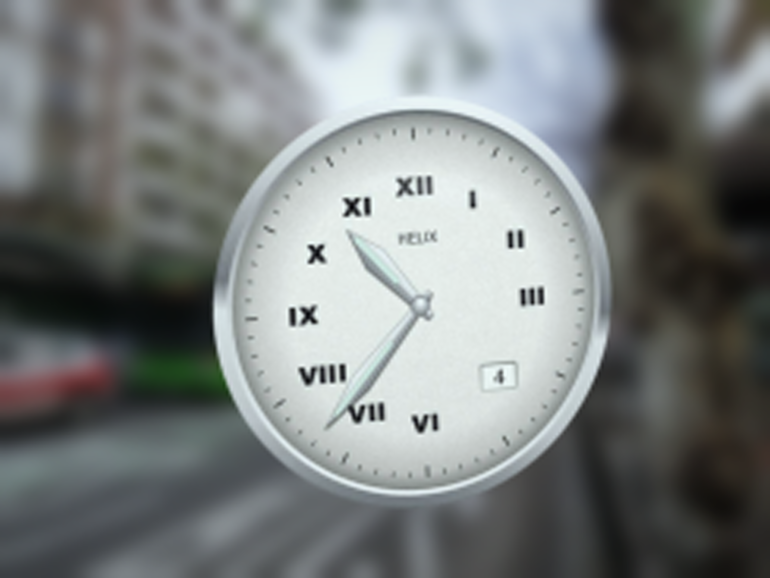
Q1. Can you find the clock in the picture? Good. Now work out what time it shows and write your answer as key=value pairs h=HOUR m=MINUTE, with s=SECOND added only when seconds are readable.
h=10 m=37
